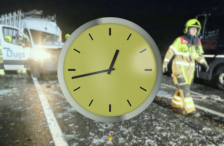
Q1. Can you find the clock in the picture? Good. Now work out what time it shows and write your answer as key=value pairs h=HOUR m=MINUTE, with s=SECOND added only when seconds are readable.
h=12 m=43
